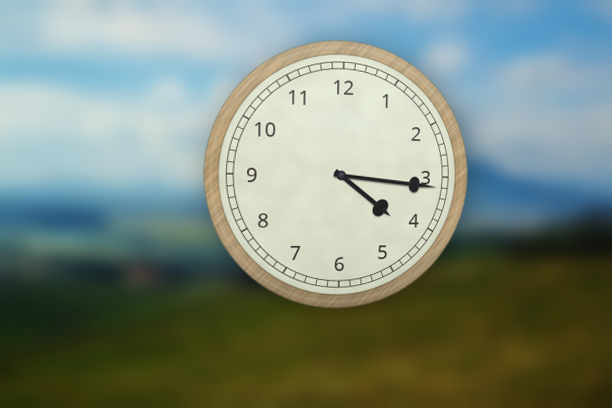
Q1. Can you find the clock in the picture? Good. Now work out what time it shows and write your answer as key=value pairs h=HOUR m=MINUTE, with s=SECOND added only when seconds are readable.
h=4 m=16
